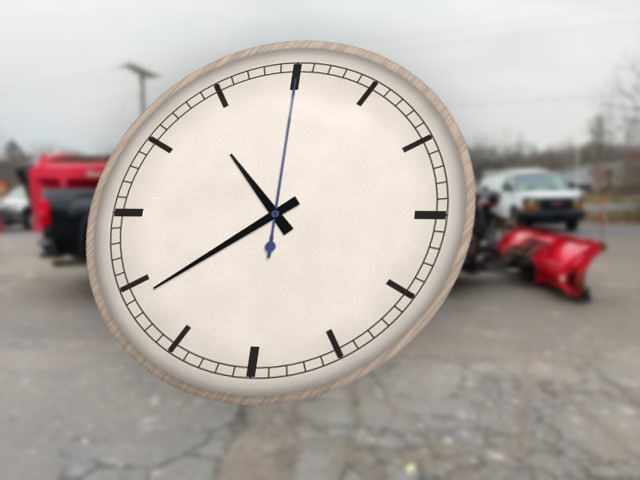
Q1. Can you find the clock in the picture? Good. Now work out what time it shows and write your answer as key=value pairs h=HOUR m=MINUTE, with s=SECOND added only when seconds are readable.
h=10 m=39 s=0
